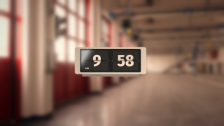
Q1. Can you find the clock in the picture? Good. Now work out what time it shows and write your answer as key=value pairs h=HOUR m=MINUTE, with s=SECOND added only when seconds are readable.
h=9 m=58
